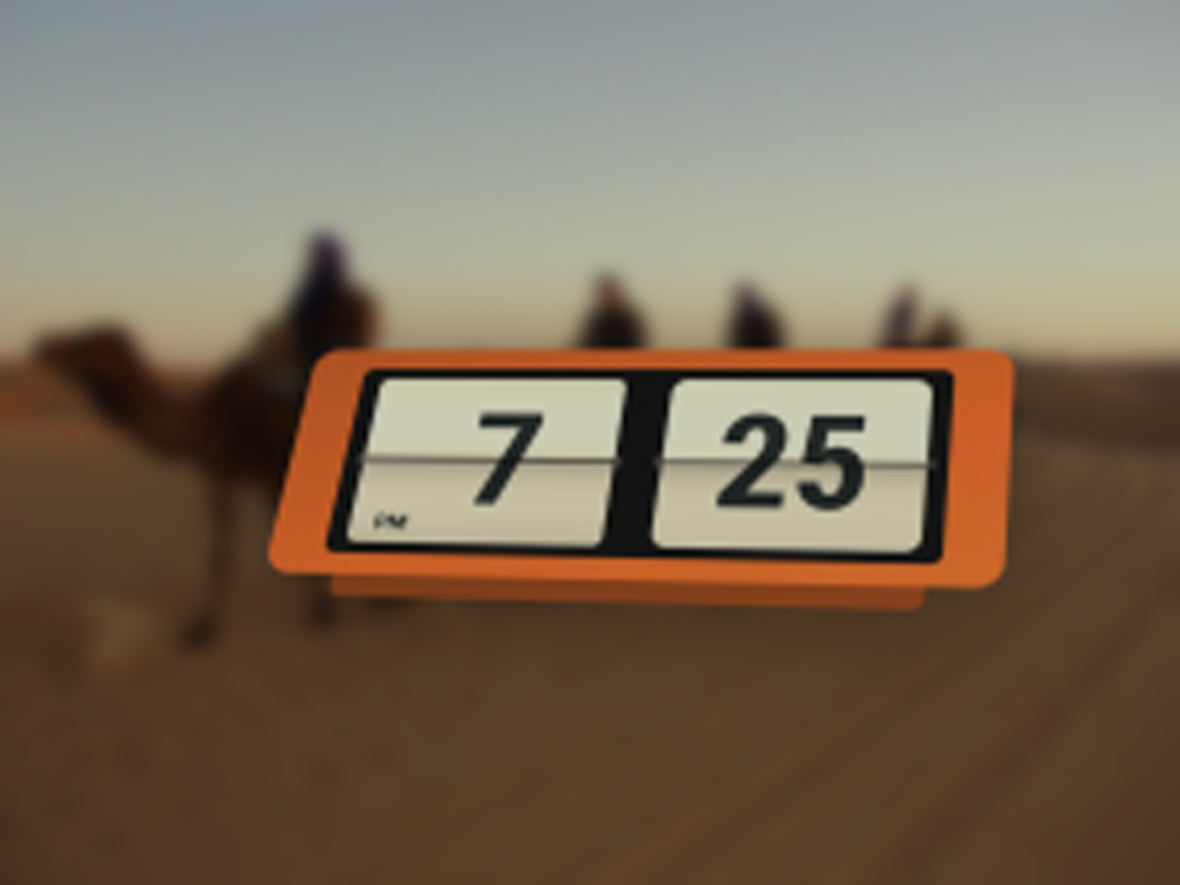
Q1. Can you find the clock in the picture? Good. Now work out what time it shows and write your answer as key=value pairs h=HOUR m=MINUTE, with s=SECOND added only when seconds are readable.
h=7 m=25
